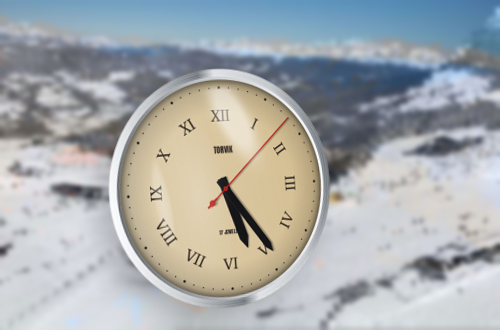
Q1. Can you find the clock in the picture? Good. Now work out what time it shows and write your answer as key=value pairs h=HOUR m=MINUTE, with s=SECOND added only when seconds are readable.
h=5 m=24 s=8
